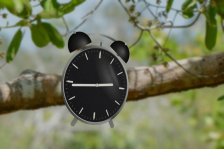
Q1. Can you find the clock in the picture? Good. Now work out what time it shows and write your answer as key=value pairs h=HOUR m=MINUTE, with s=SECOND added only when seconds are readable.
h=2 m=44
